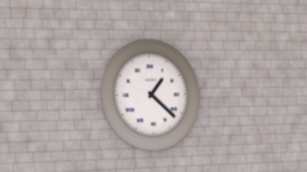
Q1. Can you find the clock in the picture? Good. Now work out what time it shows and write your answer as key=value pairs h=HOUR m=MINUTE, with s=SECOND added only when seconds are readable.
h=1 m=22
